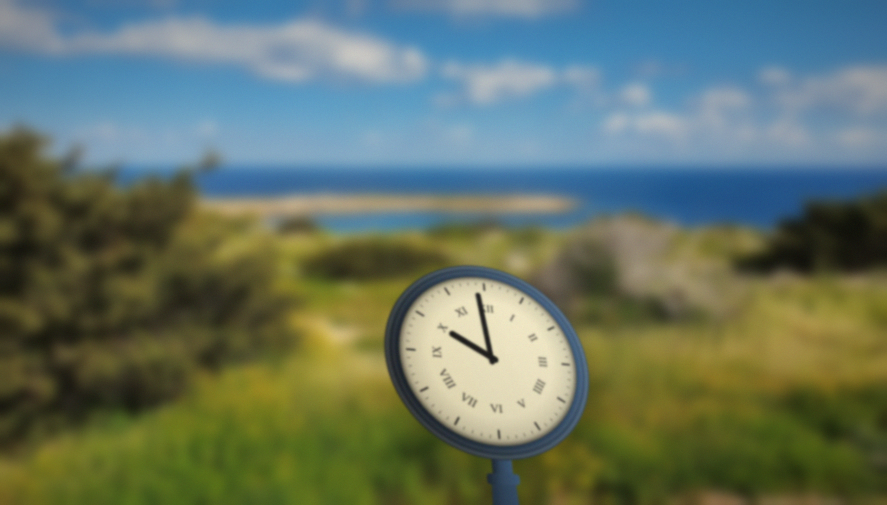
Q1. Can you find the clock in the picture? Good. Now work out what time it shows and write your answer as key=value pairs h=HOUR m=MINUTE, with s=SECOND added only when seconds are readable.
h=9 m=59
